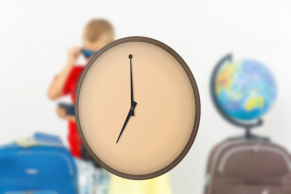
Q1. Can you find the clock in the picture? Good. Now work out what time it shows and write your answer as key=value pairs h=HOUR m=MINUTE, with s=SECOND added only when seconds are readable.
h=7 m=0
